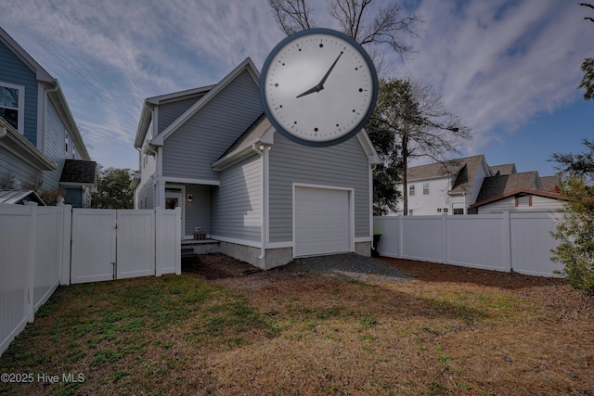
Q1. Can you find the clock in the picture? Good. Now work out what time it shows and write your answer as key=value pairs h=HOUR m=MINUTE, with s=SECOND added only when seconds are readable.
h=8 m=5
